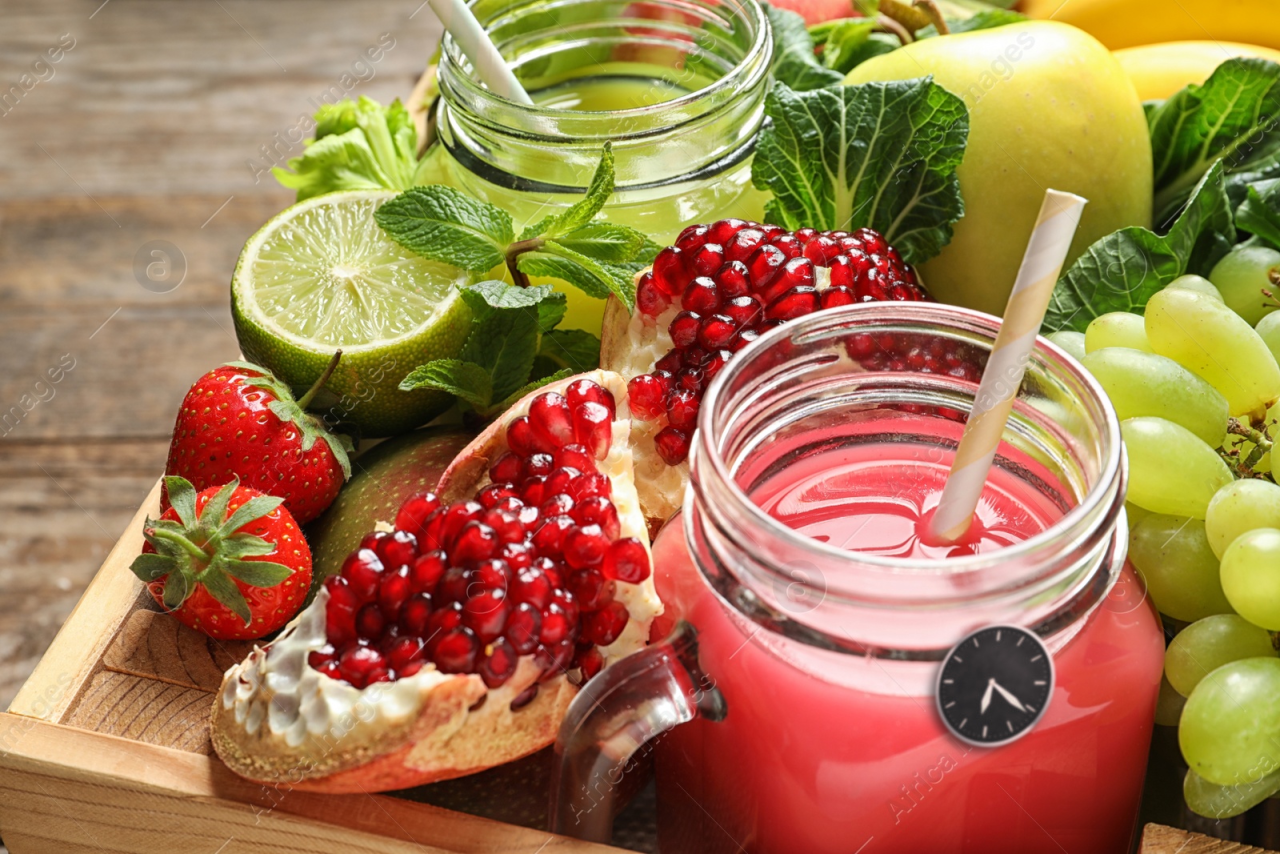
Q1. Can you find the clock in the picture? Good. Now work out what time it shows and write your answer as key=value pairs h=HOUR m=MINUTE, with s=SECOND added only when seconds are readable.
h=6 m=21
